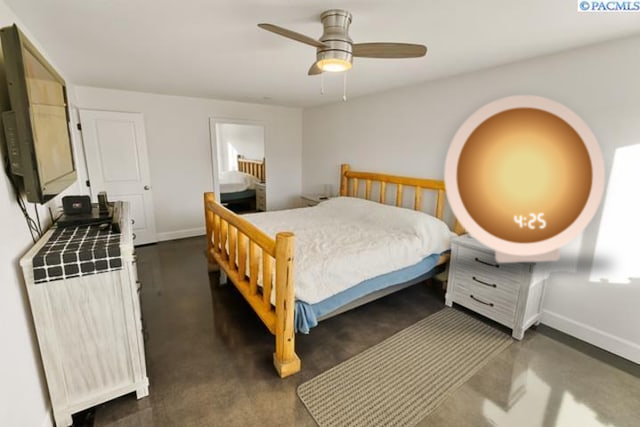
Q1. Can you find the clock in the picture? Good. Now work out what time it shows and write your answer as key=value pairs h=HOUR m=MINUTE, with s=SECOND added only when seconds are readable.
h=4 m=25
